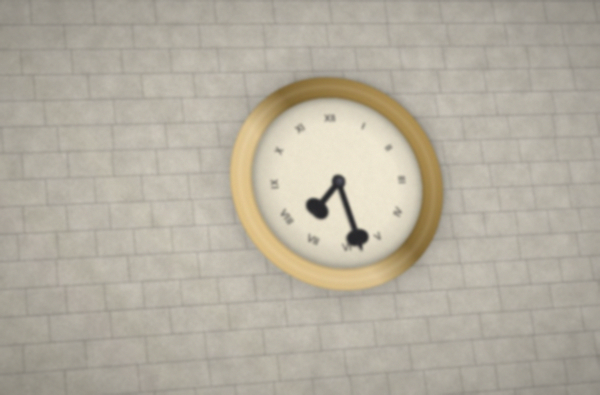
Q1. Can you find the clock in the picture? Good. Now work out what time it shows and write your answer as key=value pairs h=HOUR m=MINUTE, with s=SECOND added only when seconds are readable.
h=7 m=28
